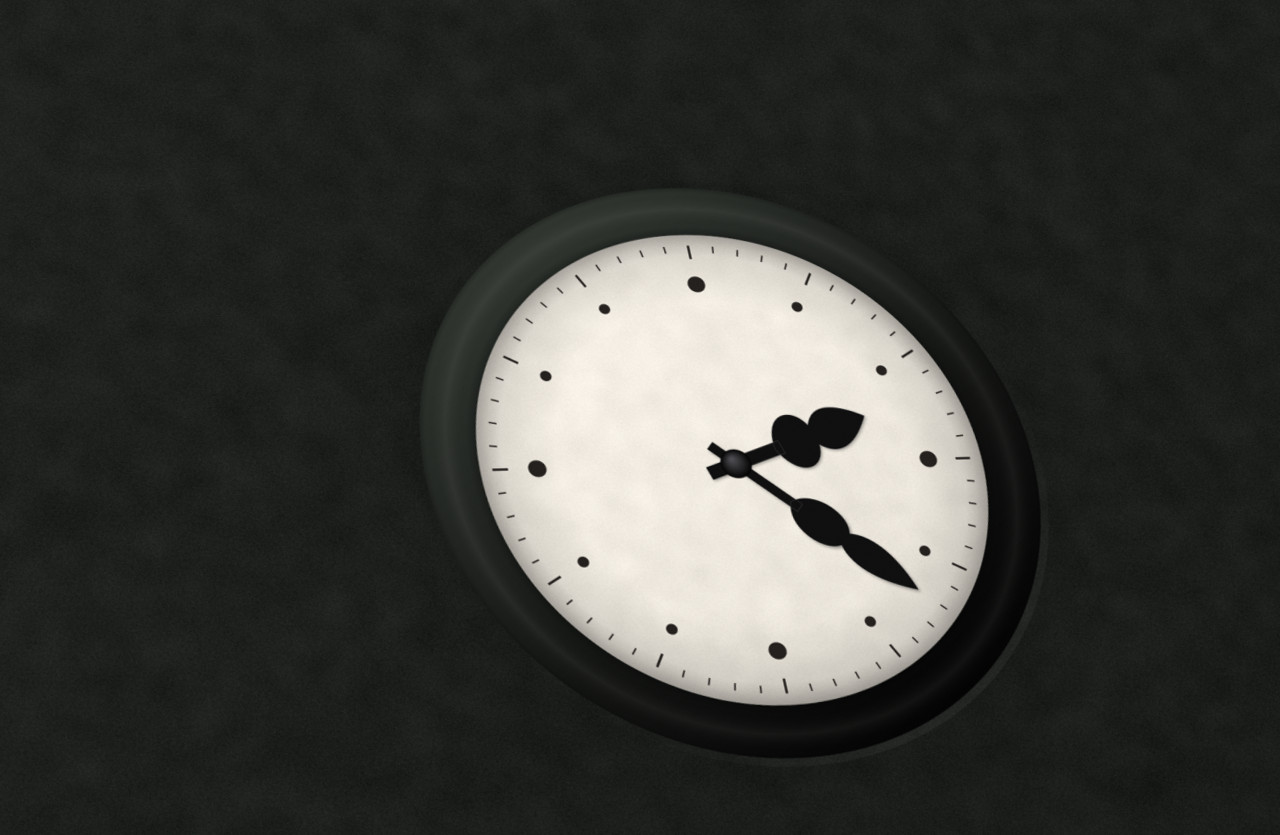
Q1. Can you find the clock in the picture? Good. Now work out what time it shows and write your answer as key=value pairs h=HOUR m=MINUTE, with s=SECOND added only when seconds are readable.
h=2 m=22
